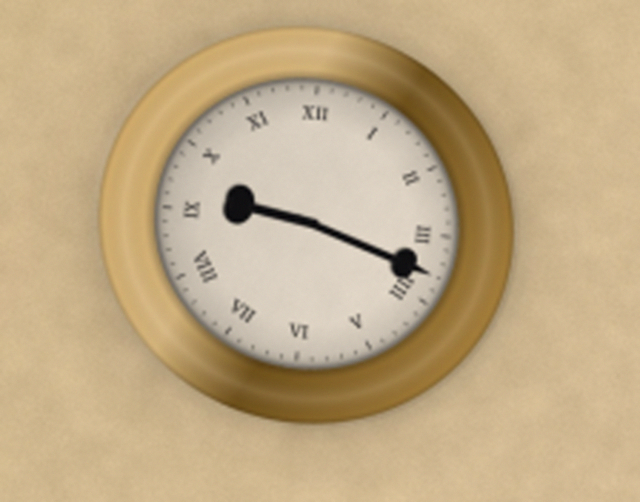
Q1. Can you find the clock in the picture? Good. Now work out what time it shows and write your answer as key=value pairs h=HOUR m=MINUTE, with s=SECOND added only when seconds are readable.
h=9 m=18
